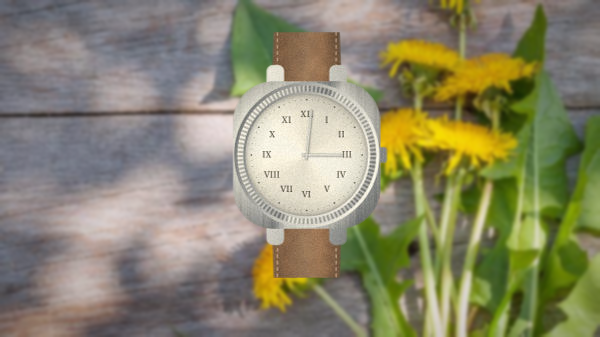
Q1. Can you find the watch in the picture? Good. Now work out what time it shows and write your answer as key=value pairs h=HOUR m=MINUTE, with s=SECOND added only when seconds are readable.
h=3 m=1
